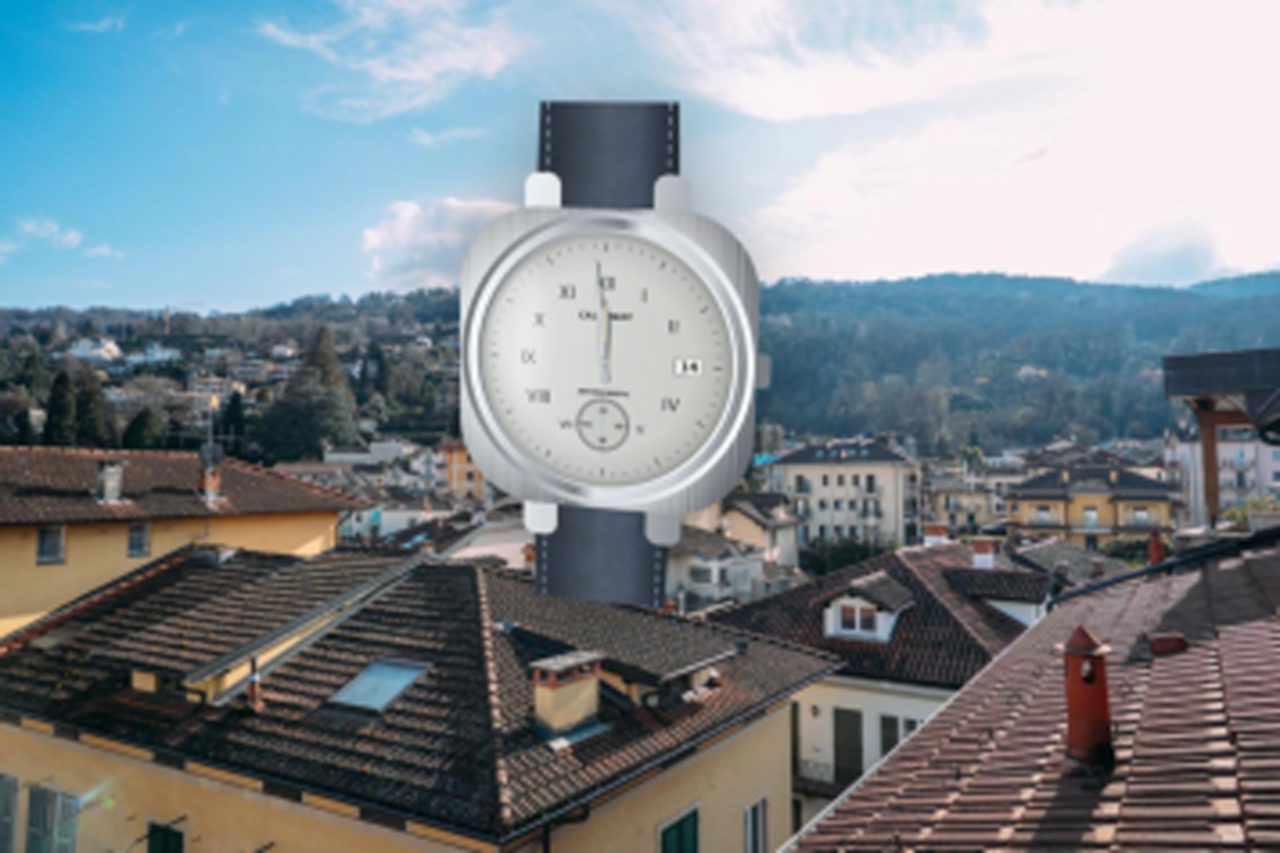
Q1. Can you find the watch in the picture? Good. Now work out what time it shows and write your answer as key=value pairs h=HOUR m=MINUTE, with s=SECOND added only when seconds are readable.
h=11 m=59
